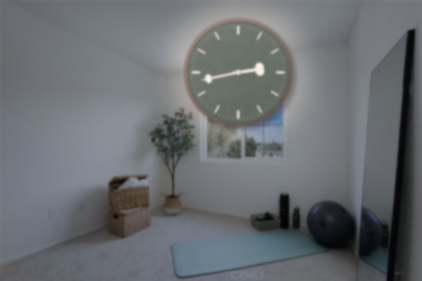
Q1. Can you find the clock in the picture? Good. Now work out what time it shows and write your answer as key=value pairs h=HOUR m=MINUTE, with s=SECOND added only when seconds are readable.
h=2 m=43
